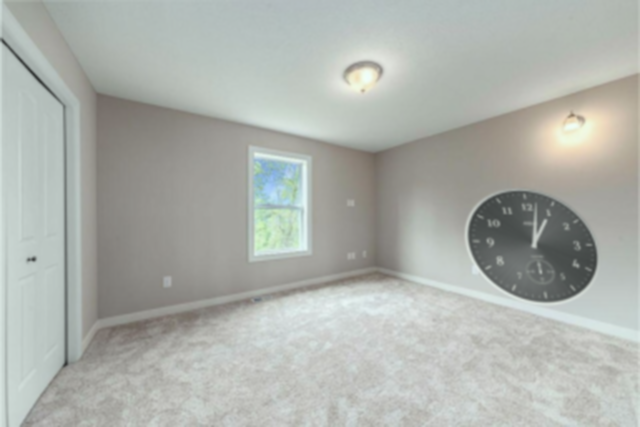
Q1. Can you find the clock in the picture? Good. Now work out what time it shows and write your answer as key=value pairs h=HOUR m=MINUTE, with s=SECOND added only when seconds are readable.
h=1 m=2
